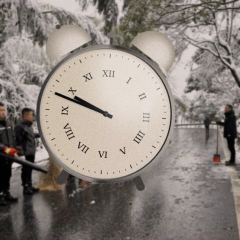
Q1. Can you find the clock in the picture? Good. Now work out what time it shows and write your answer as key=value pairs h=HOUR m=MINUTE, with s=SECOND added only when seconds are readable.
h=9 m=48
